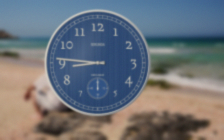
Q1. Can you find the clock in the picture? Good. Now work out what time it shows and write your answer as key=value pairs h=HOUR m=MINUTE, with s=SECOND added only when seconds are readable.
h=8 m=46
